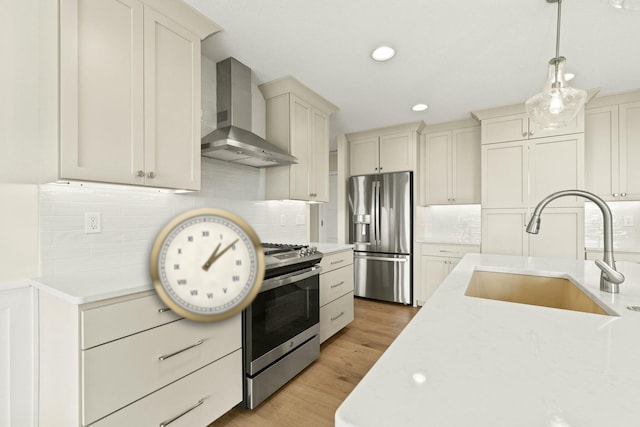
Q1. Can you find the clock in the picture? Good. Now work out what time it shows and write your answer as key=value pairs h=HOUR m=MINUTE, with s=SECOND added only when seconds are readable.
h=1 m=9
